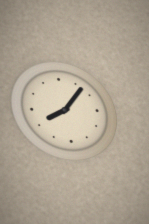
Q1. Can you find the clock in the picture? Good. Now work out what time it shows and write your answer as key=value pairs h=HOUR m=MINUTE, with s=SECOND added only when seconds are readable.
h=8 m=7
